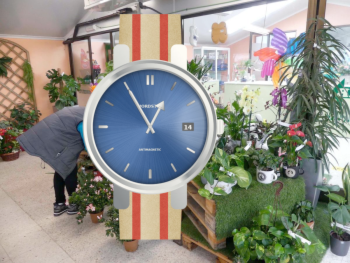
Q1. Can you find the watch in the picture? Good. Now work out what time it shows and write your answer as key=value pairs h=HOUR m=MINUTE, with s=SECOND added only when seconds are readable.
h=12 m=55
